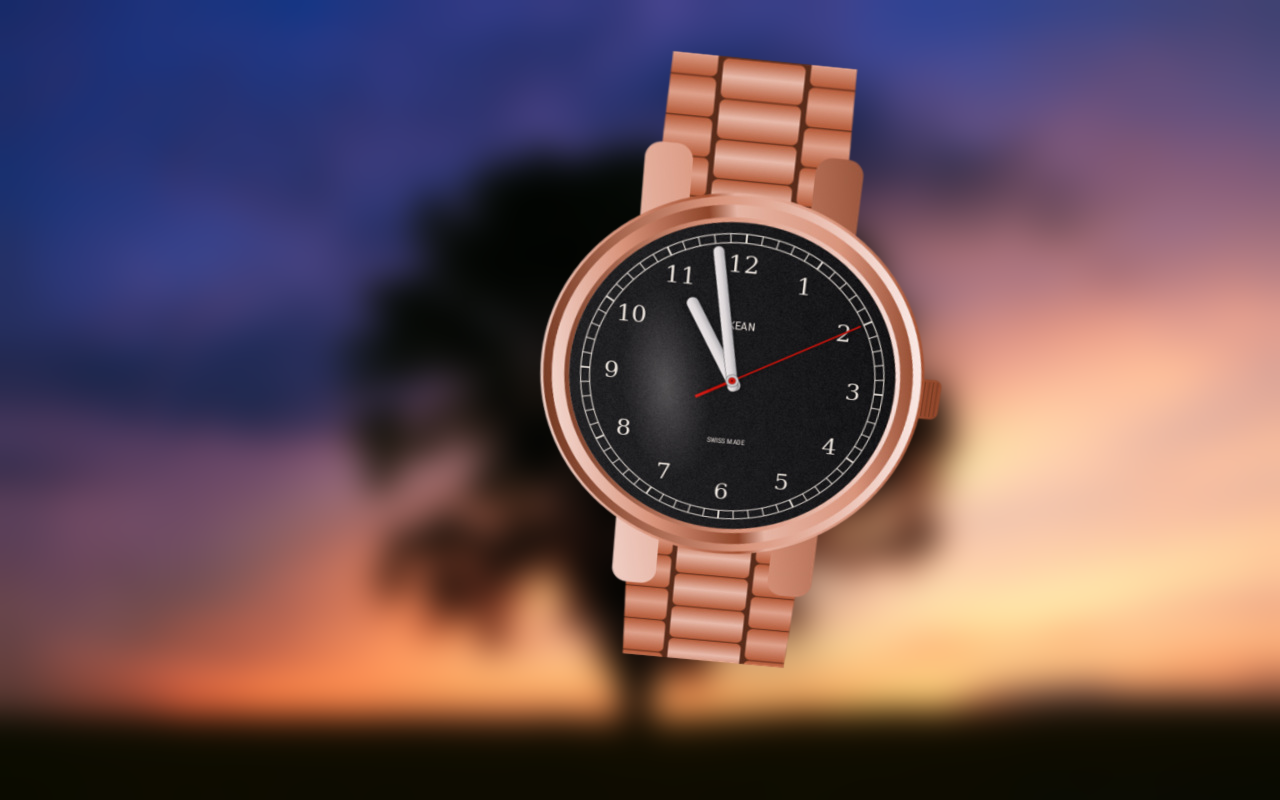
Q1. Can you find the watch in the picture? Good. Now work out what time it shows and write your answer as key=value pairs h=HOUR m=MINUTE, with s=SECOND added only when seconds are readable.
h=10 m=58 s=10
